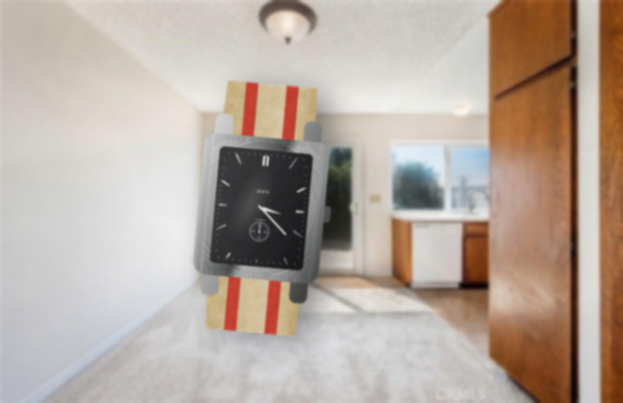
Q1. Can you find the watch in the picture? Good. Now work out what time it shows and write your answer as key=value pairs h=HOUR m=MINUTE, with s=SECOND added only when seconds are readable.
h=3 m=22
